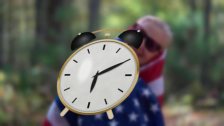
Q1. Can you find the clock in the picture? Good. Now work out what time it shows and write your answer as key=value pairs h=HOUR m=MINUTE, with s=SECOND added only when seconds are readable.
h=6 m=10
